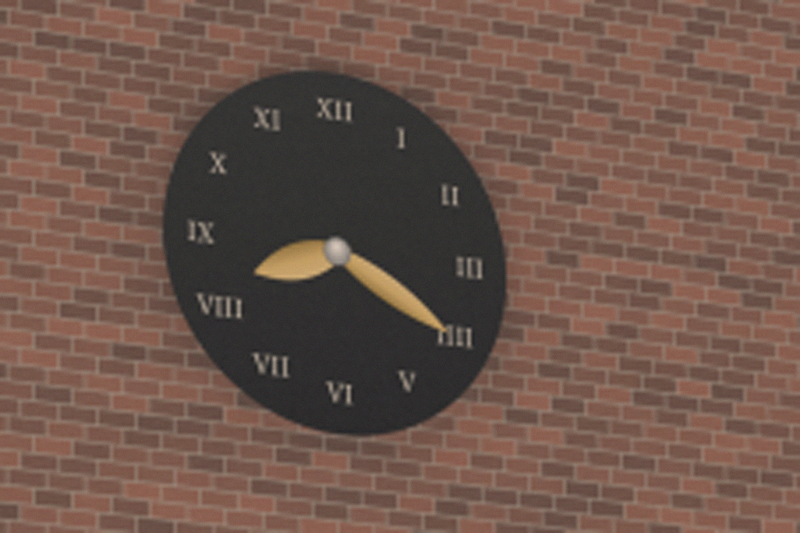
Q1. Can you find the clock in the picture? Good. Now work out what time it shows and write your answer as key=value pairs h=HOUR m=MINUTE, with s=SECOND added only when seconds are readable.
h=8 m=20
